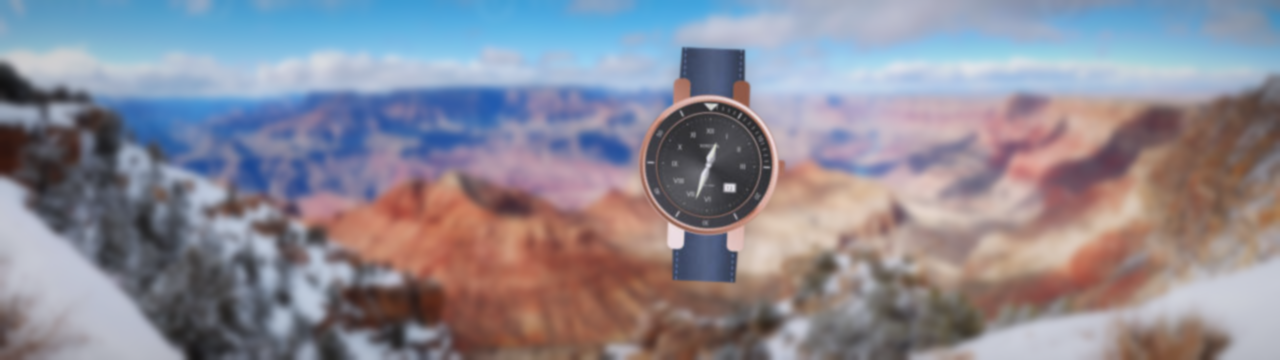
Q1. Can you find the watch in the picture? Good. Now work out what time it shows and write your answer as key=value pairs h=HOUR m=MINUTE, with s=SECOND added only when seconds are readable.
h=12 m=33
